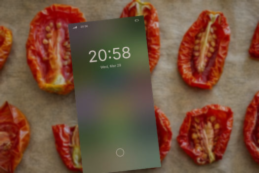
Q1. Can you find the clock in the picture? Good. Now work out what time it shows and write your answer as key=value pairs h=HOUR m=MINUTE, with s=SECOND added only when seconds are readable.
h=20 m=58
